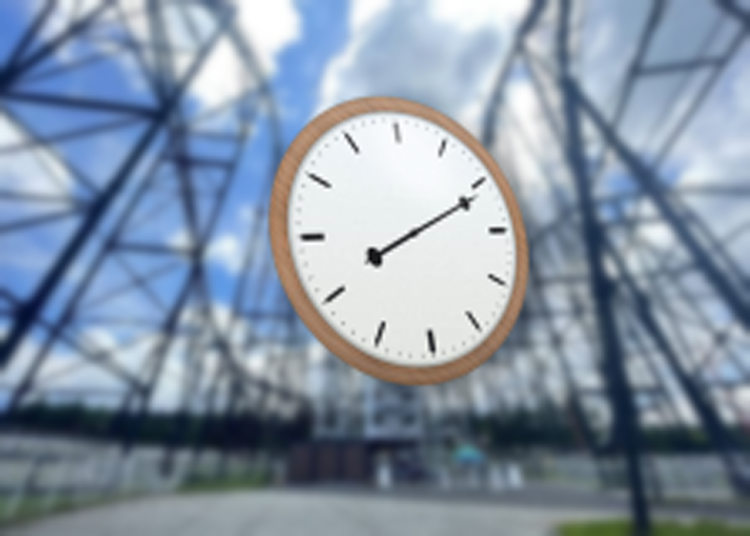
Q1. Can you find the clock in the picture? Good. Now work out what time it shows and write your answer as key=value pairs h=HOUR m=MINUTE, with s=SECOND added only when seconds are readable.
h=8 m=11
